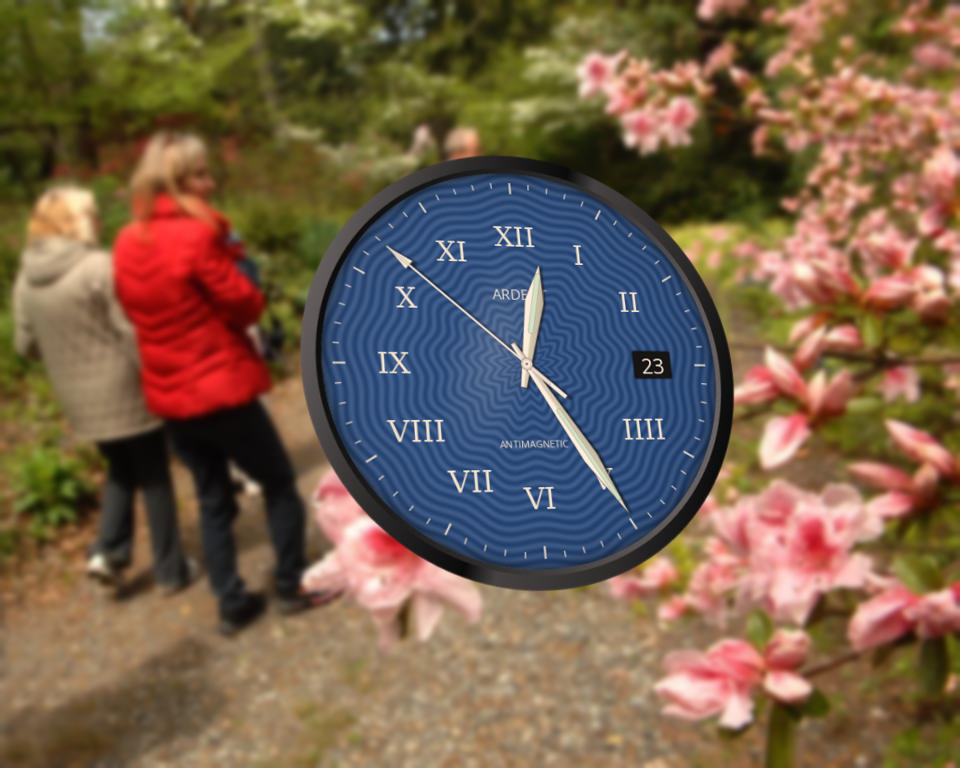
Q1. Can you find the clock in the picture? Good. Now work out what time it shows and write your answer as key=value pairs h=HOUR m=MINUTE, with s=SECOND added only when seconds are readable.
h=12 m=24 s=52
